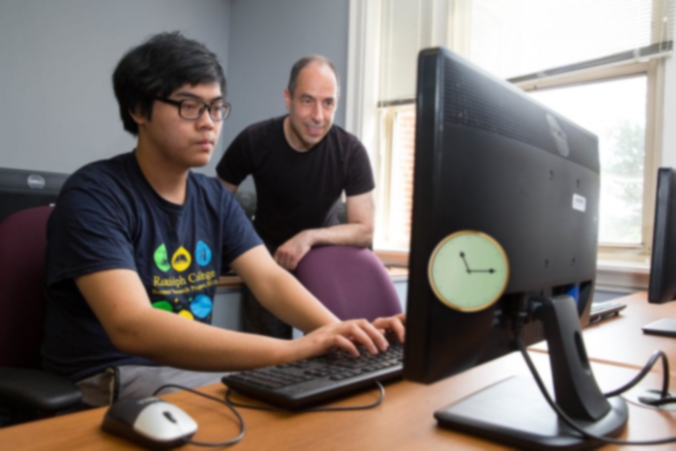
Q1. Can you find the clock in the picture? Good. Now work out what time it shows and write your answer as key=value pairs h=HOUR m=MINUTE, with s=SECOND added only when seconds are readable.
h=11 m=15
